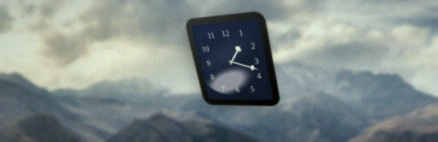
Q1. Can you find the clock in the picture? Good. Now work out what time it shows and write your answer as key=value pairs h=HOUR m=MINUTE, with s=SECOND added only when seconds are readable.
h=1 m=18
